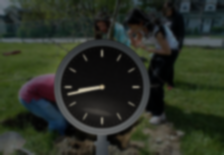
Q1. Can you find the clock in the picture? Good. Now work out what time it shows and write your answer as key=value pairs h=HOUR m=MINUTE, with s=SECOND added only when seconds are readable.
h=8 m=43
